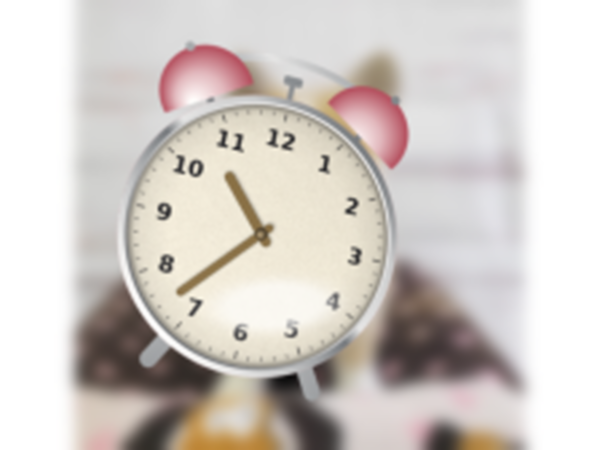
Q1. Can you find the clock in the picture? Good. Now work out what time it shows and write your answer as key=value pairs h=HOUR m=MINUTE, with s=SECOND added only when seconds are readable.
h=10 m=37
